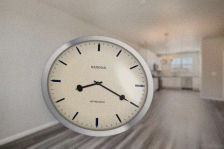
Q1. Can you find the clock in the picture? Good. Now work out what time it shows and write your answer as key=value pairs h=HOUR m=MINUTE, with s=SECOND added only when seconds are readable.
h=8 m=20
